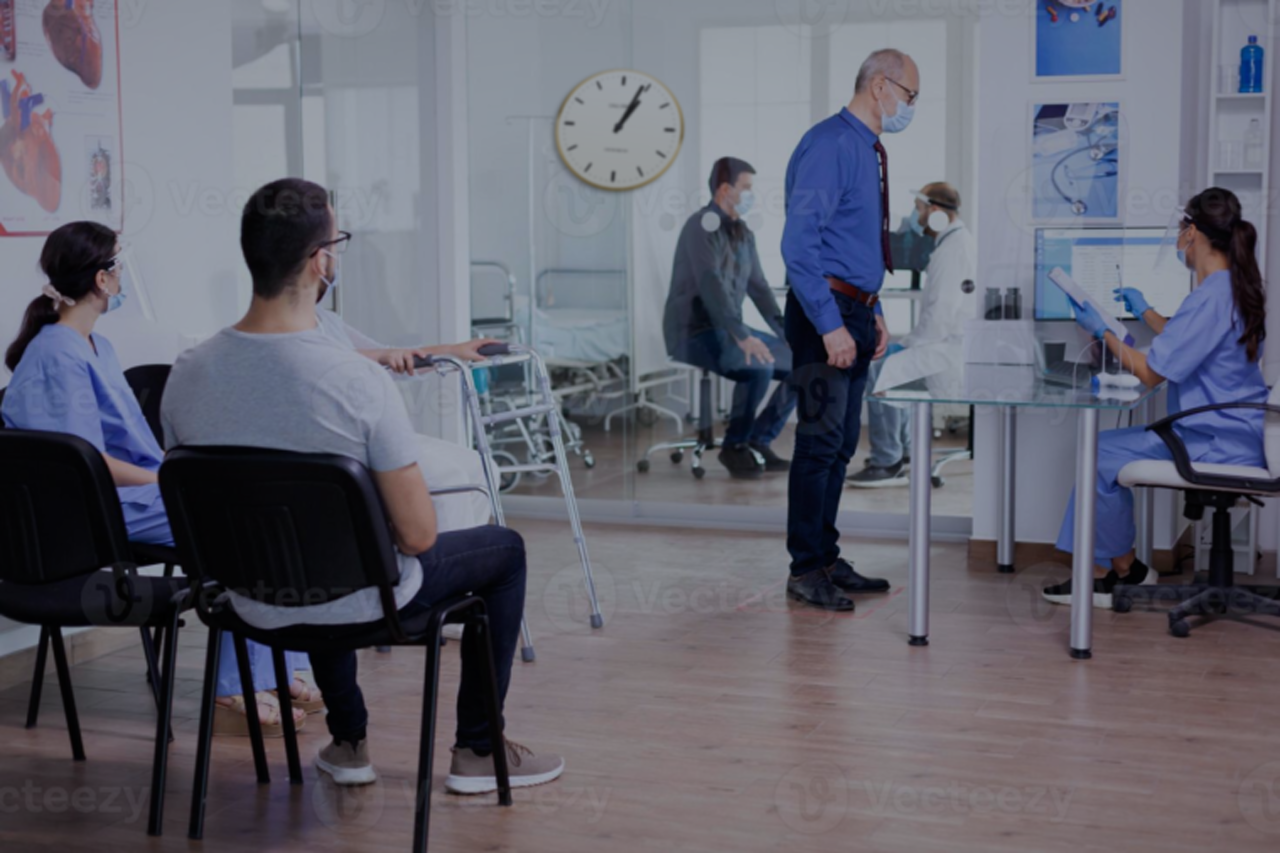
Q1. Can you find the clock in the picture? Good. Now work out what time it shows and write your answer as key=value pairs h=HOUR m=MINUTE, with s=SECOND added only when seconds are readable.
h=1 m=4
